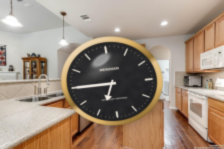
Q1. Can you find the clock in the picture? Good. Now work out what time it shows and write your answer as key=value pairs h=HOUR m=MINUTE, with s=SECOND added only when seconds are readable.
h=6 m=45
